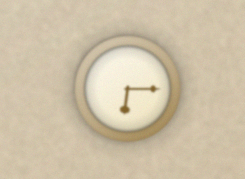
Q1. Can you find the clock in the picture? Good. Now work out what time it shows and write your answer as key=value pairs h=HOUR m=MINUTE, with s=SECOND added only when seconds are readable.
h=6 m=15
